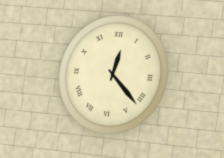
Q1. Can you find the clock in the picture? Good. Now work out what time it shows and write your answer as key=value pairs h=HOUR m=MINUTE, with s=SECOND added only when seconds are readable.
h=12 m=22
